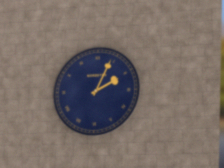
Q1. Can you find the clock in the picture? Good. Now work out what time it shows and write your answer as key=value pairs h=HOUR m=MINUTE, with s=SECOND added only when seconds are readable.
h=2 m=4
